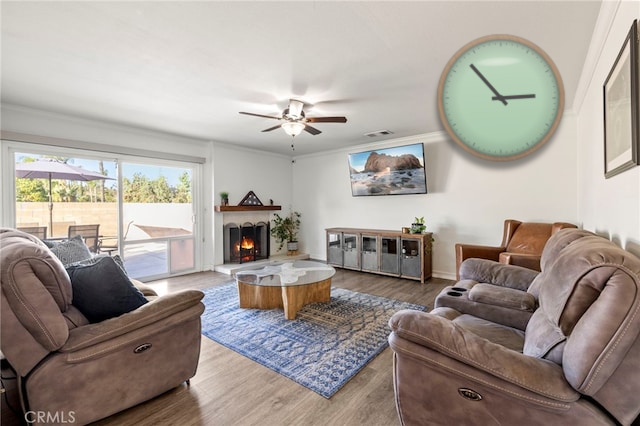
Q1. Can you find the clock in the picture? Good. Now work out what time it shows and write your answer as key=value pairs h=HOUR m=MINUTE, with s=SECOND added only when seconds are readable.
h=2 m=53
